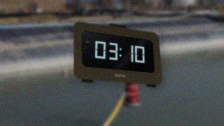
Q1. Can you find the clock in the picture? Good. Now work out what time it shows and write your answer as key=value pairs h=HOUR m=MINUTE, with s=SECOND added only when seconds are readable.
h=3 m=10
